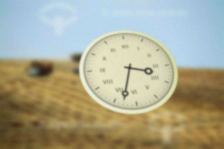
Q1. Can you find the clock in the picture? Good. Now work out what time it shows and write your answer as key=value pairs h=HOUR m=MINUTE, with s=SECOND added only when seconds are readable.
h=3 m=33
